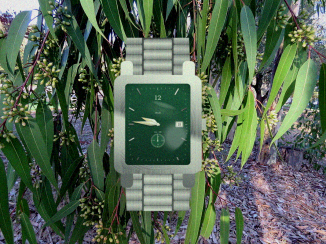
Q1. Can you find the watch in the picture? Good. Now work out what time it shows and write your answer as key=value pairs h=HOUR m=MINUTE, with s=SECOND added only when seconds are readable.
h=9 m=46
